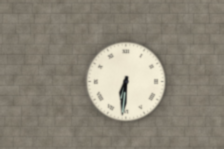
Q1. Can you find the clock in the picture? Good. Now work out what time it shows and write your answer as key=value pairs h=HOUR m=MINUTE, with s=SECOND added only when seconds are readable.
h=6 m=31
